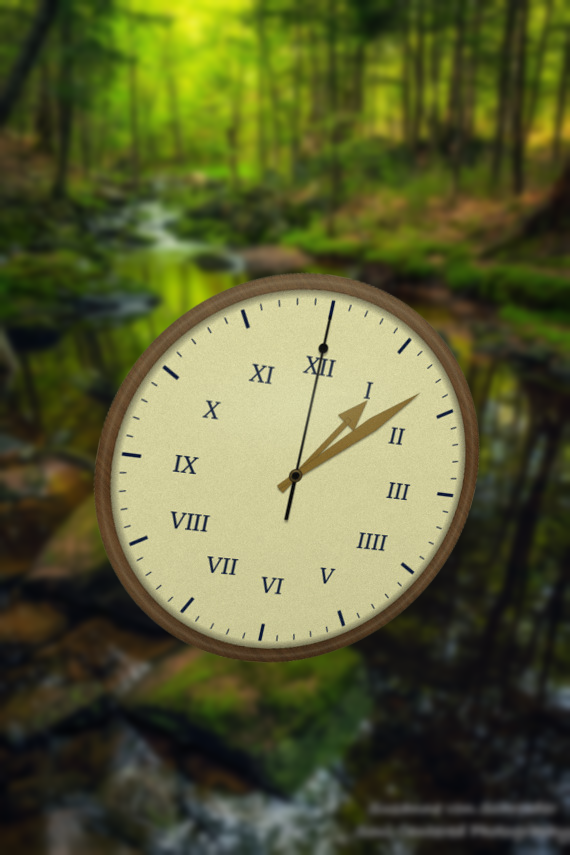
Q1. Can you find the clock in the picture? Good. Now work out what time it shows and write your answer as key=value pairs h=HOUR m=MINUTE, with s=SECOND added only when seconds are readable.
h=1 m=8 s=0
